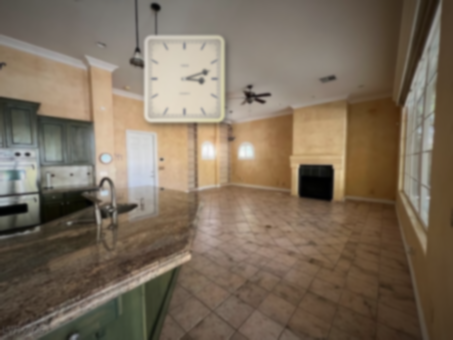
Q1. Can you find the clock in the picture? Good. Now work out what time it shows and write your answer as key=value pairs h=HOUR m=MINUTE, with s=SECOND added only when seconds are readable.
h=3 m=12
